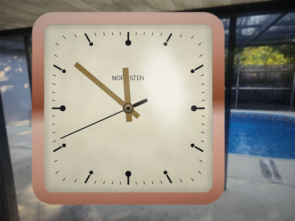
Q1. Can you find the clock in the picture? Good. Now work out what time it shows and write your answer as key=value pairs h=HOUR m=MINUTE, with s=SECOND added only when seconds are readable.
h=11 m=51 s=41
